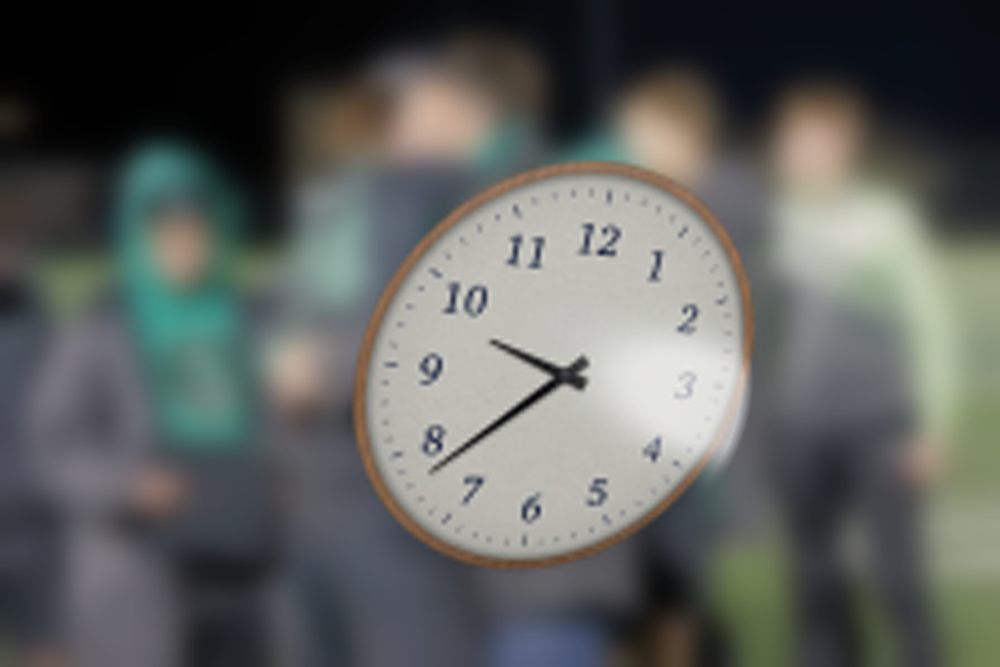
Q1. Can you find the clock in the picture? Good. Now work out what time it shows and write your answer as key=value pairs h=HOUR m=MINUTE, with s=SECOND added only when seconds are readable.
h=9 m=38
